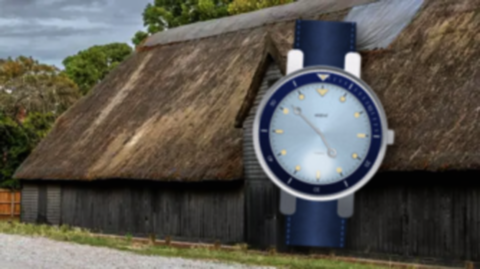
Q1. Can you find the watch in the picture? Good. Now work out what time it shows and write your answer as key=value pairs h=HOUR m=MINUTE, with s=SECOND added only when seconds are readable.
h=4 m=52
